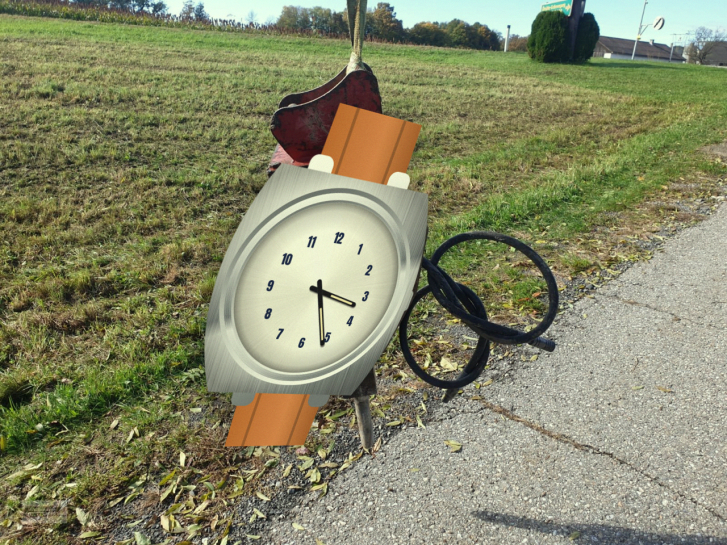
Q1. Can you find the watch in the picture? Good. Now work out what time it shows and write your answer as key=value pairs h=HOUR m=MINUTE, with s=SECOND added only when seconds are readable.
h=3 m=26
